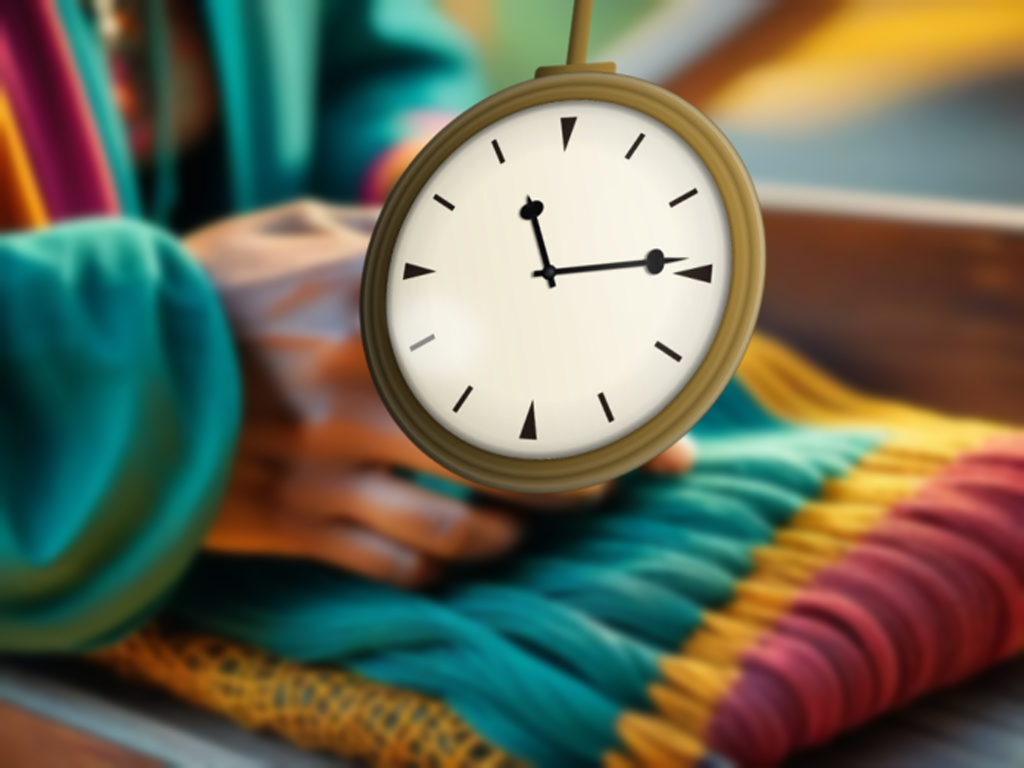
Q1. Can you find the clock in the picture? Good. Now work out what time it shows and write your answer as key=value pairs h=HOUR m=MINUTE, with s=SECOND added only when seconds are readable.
h=11 m=14
